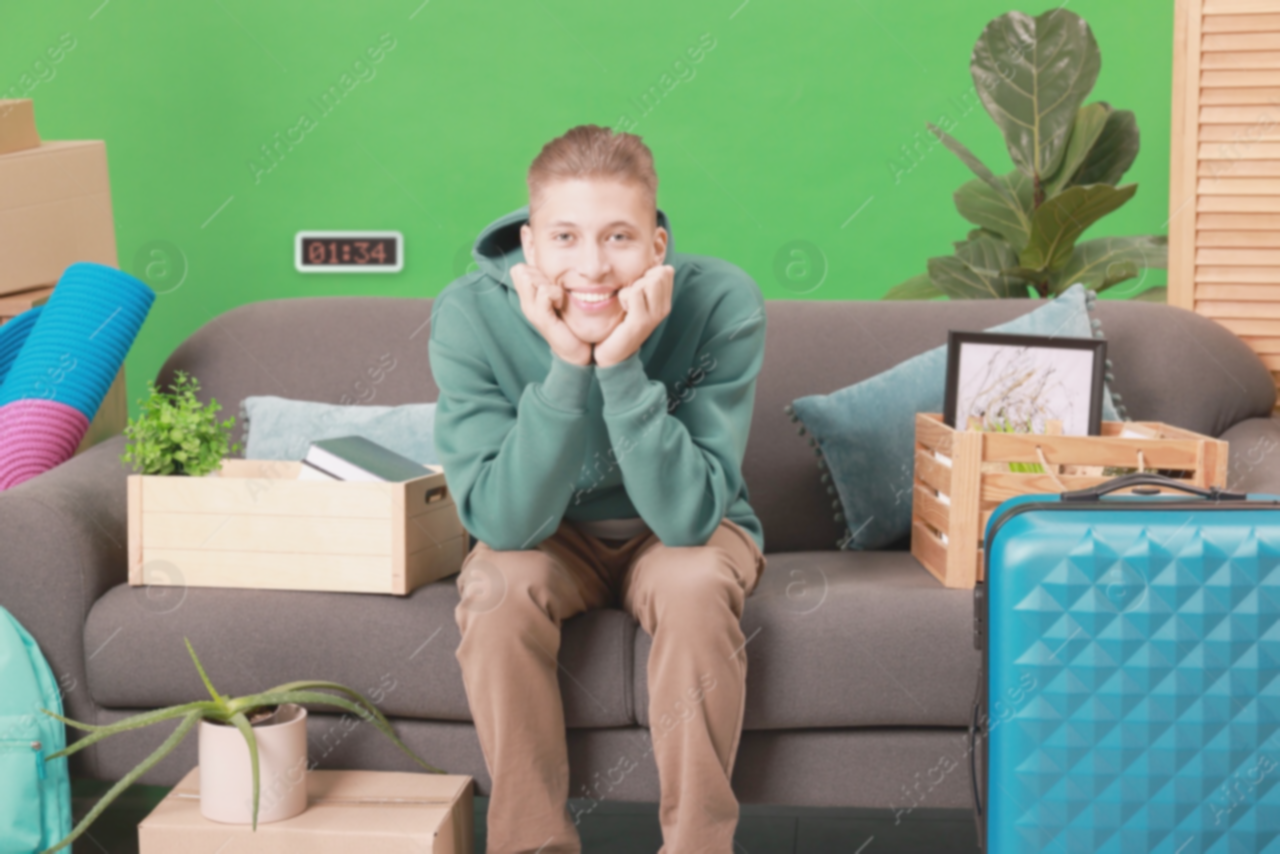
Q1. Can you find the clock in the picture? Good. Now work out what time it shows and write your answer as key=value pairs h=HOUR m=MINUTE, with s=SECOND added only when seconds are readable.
h=1 m=34
